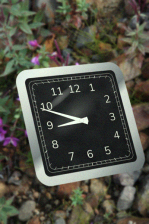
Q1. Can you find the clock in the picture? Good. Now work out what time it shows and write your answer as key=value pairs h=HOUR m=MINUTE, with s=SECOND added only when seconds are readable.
h=8 m=49
